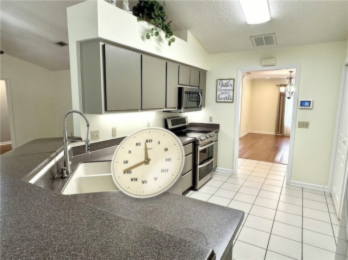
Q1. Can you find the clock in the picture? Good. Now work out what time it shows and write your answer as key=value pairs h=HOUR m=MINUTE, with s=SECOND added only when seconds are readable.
h=11 m=41
